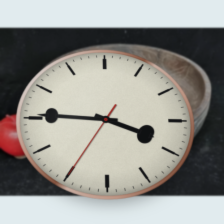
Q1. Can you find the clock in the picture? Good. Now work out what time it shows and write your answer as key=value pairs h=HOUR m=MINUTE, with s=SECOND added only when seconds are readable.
h=3 m=45 s=35
